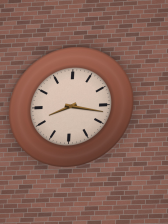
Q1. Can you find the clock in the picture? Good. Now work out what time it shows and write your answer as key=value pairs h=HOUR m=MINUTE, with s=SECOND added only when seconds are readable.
h=8 m=17
